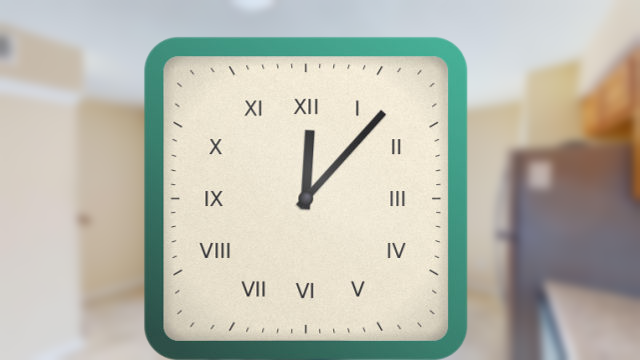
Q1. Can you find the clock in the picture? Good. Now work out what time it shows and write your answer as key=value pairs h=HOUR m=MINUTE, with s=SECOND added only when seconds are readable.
h=12 m=7
